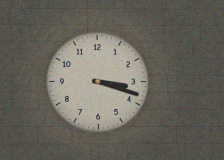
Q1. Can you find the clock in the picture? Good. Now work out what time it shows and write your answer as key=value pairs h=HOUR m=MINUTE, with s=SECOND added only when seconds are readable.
h=3 m=18
